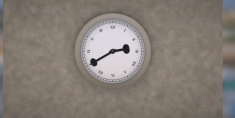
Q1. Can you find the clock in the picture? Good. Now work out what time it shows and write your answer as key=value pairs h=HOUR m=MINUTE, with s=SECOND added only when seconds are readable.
h=2 m=40
